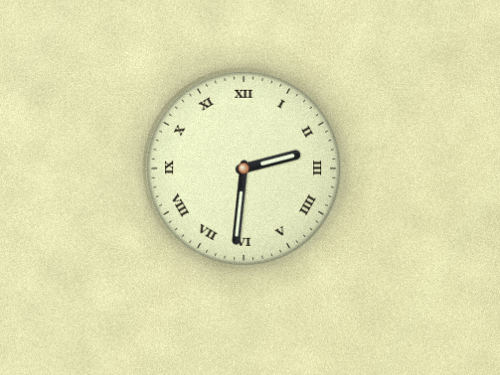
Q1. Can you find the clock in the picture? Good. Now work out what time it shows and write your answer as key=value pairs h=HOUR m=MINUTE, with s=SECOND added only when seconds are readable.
h=2 m=31
